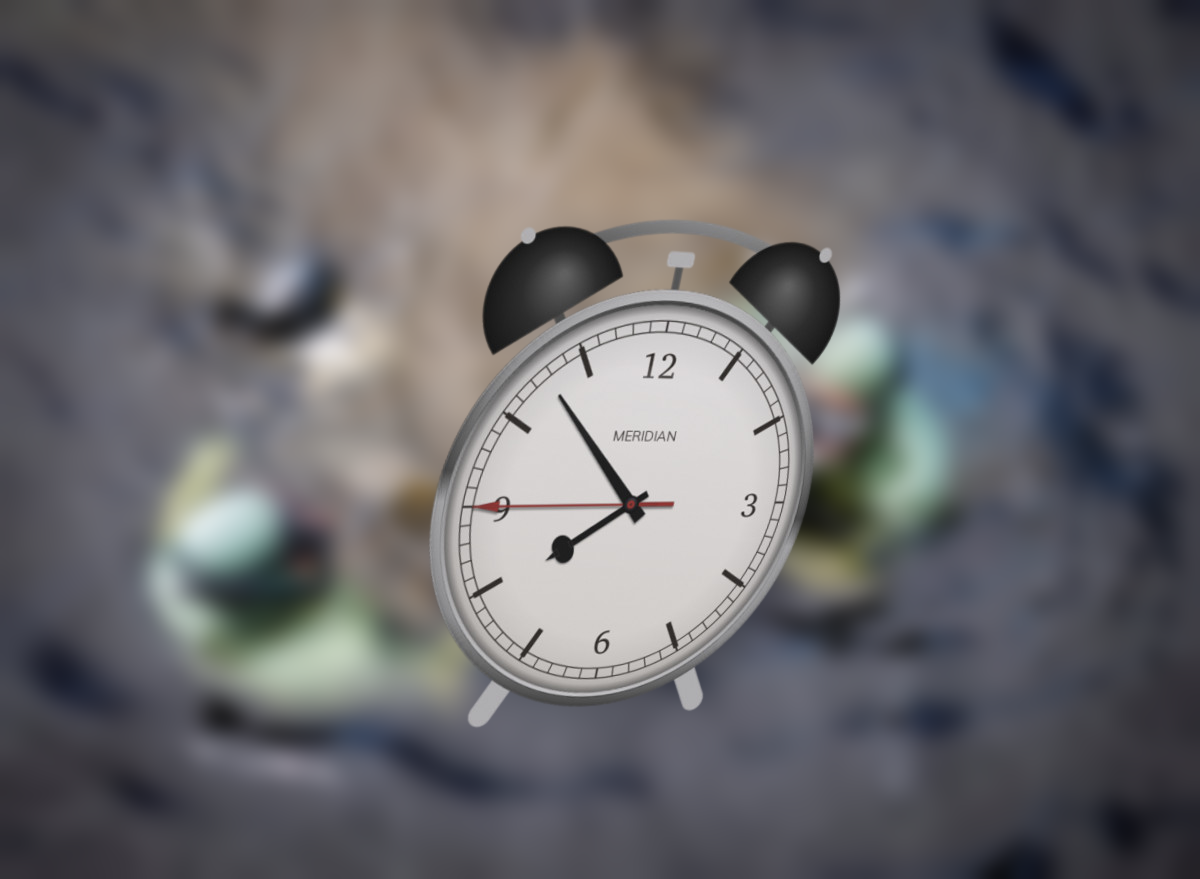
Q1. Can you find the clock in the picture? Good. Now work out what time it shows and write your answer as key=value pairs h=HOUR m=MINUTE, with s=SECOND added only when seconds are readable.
h=7 m=52 s=45
